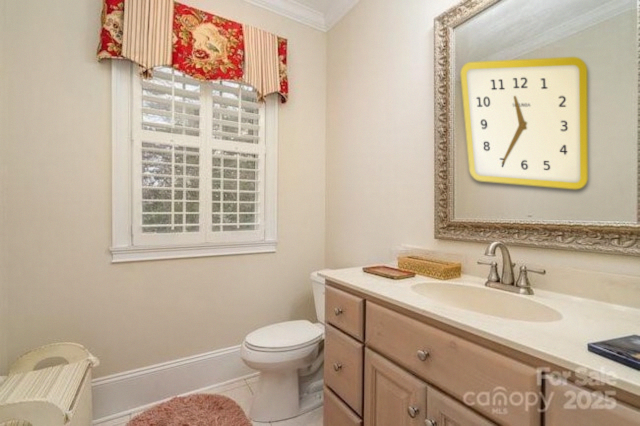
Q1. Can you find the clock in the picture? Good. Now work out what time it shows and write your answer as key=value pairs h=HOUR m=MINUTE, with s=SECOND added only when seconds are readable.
h=11 m=35
